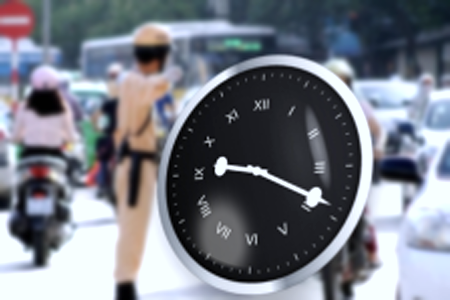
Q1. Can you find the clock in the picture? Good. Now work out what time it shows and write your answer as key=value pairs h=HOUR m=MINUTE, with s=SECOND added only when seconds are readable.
h=9 m=19
